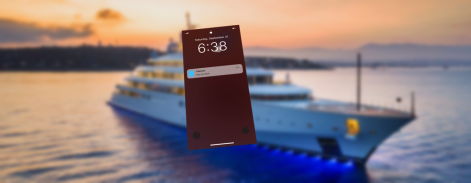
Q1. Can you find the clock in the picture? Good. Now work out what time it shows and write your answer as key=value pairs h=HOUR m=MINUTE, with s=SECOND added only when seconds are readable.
h=6 m=38
